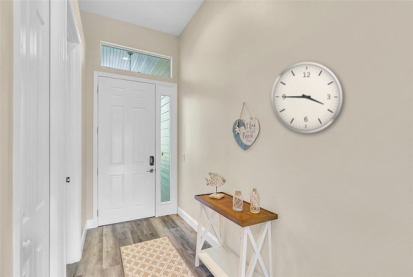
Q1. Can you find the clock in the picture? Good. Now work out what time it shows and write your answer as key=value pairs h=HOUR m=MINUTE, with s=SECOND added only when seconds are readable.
h=3 m=45
